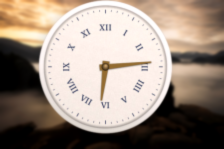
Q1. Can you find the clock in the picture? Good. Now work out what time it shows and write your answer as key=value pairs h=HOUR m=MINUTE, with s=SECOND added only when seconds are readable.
h=6 m=14
